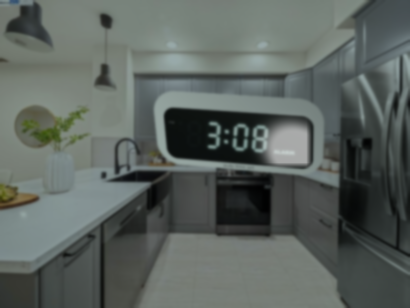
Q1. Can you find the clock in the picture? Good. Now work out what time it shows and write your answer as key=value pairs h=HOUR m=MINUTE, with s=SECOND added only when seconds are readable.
h=3 m=8
